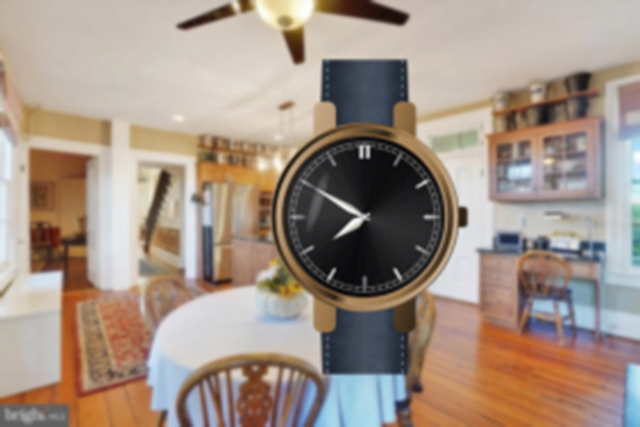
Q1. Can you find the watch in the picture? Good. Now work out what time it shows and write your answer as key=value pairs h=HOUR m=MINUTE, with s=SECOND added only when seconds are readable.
h=7 m=50
